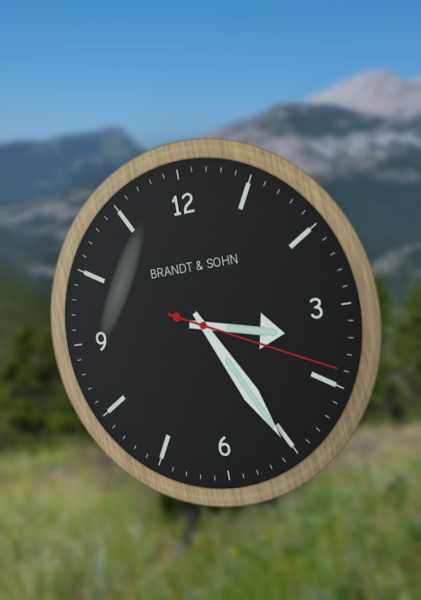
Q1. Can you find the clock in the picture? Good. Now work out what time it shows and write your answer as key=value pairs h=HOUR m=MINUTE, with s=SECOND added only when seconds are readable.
h=3 m=25 s=19
